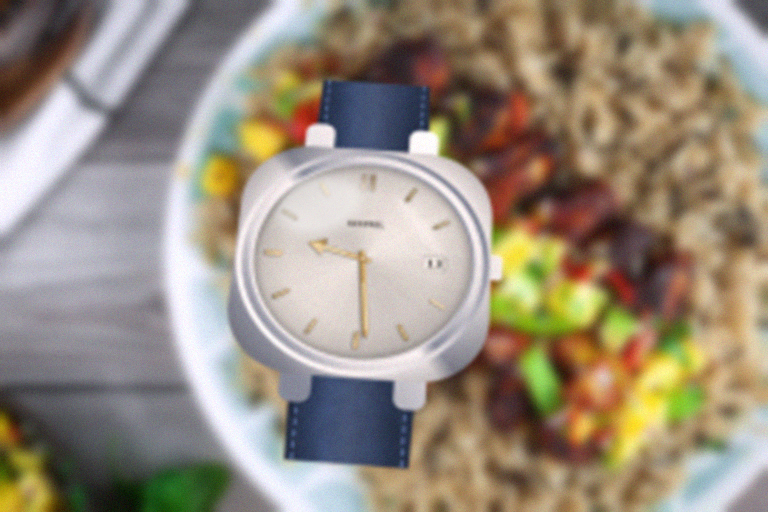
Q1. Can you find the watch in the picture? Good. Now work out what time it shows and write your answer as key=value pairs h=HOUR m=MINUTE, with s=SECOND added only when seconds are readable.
h=9 m=29
